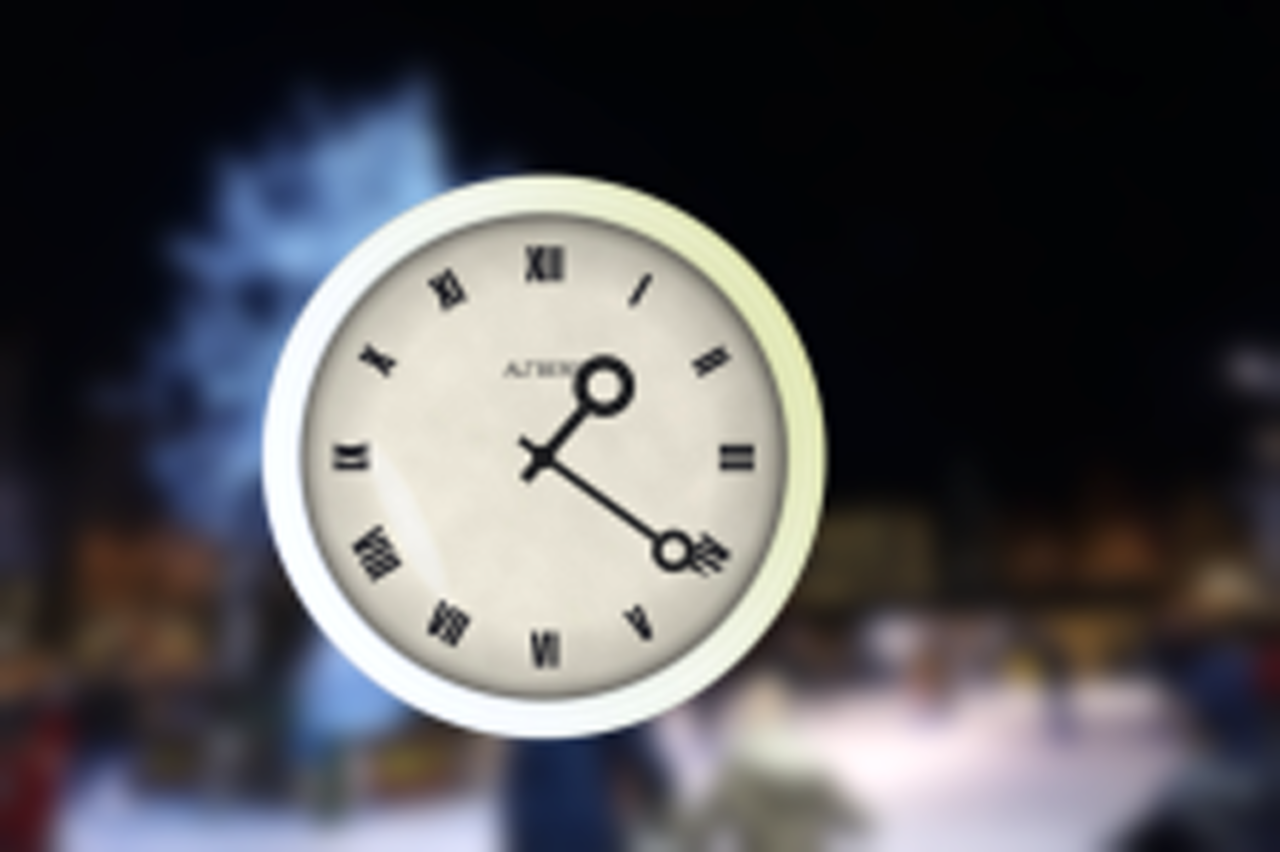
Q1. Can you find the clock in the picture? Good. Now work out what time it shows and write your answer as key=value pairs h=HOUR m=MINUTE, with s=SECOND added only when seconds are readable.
h=1 m=21
